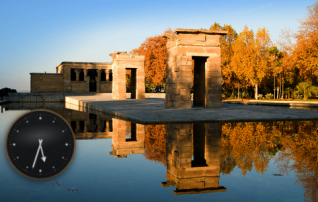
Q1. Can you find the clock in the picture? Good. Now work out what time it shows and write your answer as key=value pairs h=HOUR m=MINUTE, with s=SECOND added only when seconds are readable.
h=5 m=33
